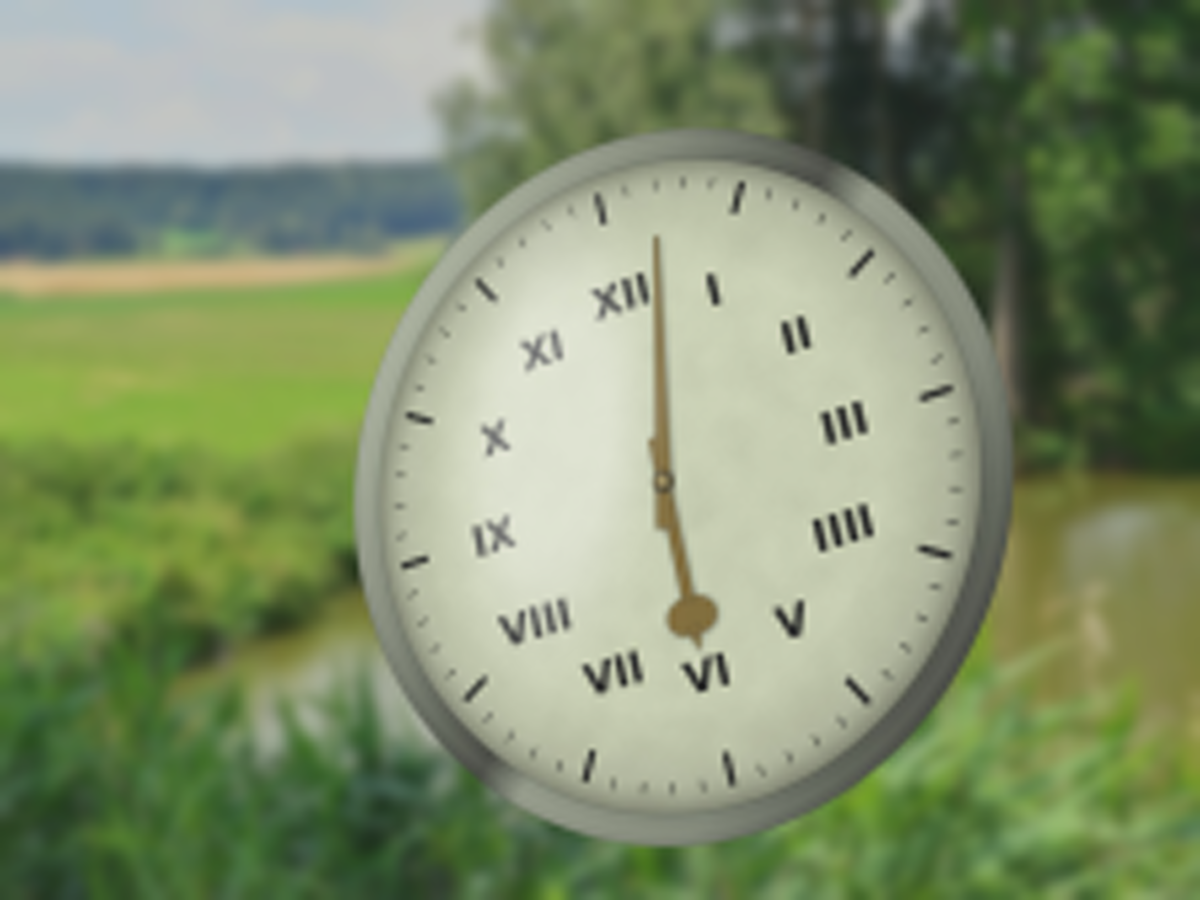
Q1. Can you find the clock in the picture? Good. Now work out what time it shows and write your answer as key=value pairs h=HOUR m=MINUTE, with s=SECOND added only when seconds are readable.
h=6 m=2
